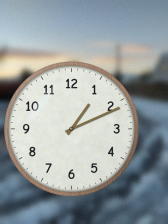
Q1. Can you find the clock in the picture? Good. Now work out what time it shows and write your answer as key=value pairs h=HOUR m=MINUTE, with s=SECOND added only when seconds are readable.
h=1 m=11
